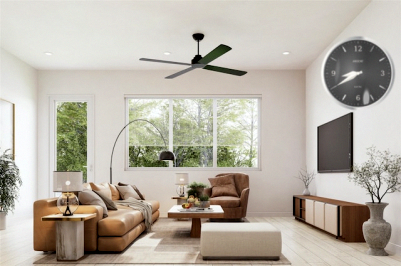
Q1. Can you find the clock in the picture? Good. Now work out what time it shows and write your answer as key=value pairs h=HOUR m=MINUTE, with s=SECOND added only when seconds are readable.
h=8 m=40
